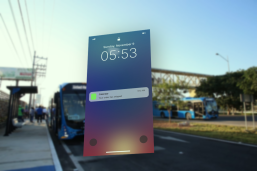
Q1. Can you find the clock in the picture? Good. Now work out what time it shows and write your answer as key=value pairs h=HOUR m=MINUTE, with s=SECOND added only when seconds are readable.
h=5 m=53
